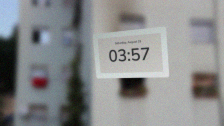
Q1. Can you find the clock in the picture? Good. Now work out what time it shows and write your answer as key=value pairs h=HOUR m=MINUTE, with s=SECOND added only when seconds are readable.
h=3 m=57
